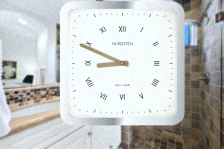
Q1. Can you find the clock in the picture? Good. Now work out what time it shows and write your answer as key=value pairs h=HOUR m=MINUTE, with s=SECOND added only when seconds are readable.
h=8 m=49
